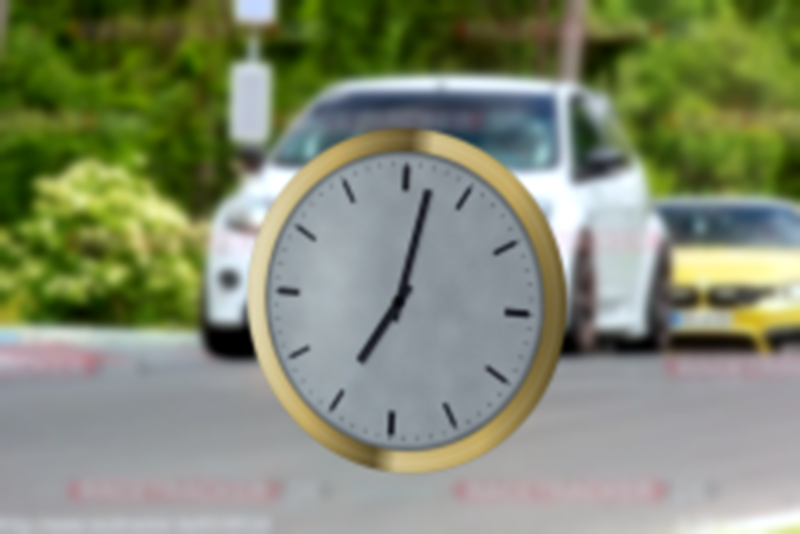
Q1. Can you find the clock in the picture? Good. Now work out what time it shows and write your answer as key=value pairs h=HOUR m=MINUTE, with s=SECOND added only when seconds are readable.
h=7 m=2
